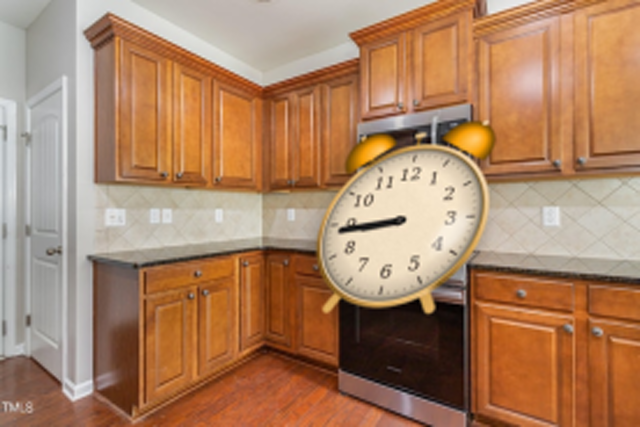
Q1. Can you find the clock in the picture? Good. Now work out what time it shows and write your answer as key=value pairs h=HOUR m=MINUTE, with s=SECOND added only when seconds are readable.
h=8 m=44
